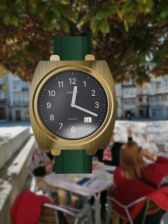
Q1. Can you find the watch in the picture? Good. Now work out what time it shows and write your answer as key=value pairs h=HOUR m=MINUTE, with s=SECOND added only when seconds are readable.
h=12 m=19
